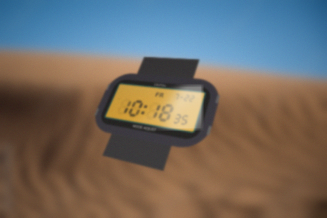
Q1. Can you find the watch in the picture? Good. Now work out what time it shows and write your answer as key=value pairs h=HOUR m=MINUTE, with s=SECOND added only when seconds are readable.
h=10 m=18
